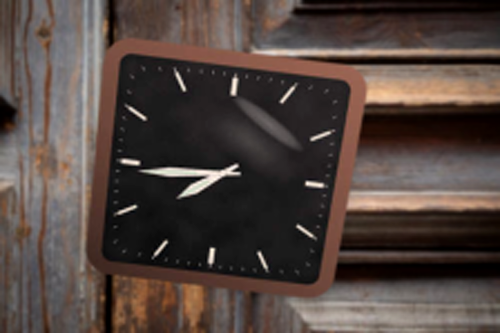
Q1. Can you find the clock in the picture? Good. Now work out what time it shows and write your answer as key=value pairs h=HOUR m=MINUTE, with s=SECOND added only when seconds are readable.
h=7 m=44
